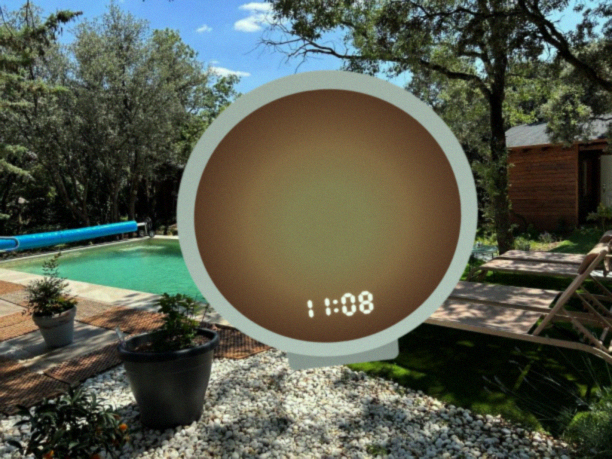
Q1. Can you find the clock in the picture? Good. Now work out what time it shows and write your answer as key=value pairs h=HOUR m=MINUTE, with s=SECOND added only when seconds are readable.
h=11 m=8
